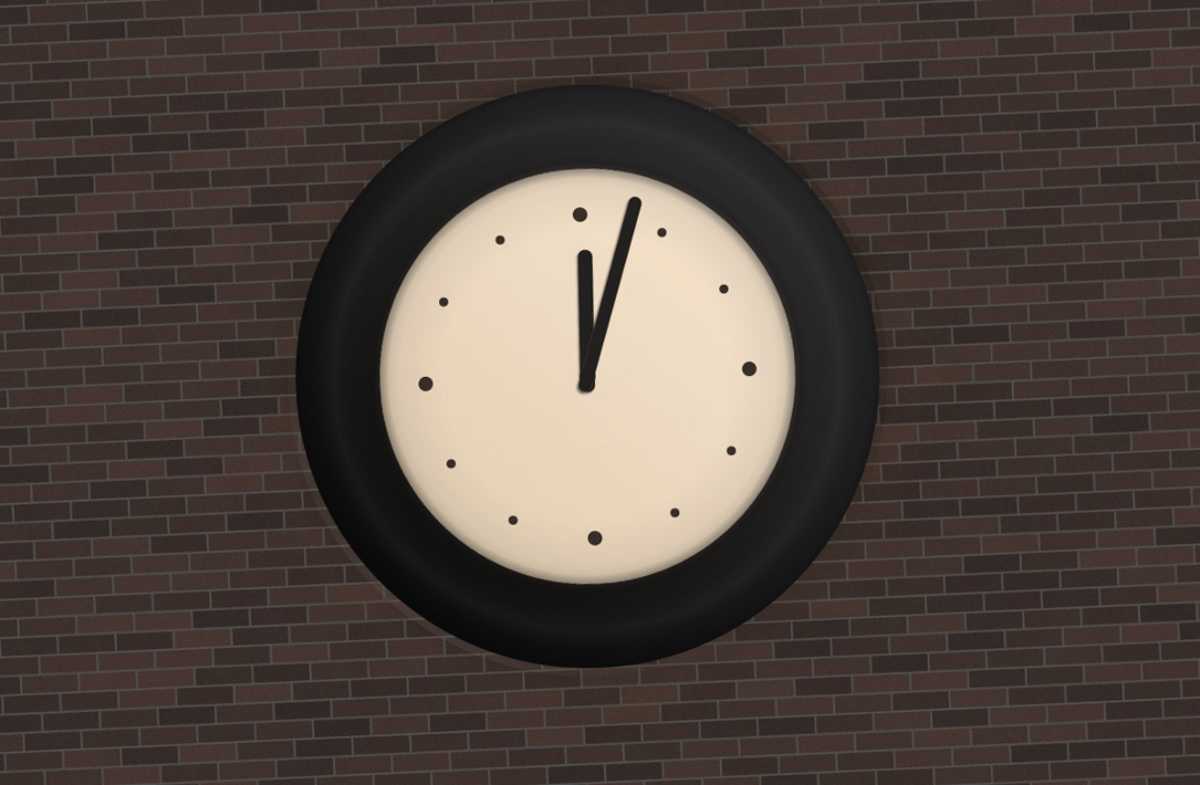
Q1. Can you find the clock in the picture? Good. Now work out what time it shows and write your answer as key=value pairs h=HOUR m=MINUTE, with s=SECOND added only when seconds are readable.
h=12 m=3
